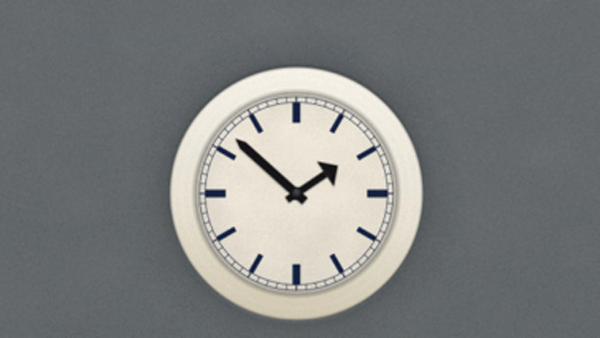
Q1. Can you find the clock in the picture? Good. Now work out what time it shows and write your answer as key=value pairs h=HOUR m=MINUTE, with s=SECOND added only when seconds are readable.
h=1 m=52
